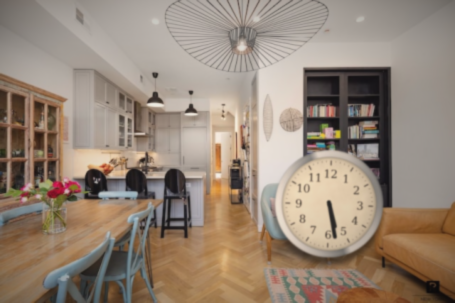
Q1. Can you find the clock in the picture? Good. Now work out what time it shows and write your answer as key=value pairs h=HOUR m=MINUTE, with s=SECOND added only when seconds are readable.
h=5 m=28
